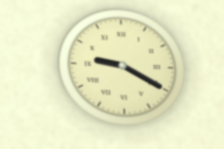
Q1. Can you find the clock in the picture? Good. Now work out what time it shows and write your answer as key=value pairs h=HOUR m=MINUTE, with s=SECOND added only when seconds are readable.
h=9 m=20
